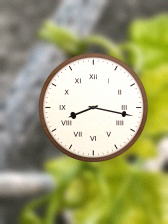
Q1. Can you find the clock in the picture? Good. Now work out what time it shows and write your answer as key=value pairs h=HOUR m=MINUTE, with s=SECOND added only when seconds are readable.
h=8 m=17
